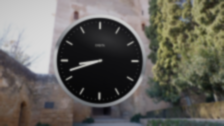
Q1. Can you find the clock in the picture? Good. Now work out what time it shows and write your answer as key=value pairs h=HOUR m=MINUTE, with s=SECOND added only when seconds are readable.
h=8 m=42
